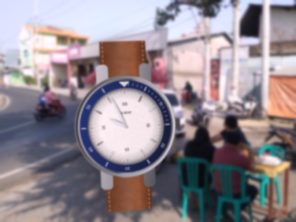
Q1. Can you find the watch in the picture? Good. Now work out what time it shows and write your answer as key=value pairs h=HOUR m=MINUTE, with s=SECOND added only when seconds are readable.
h=9 m=56
